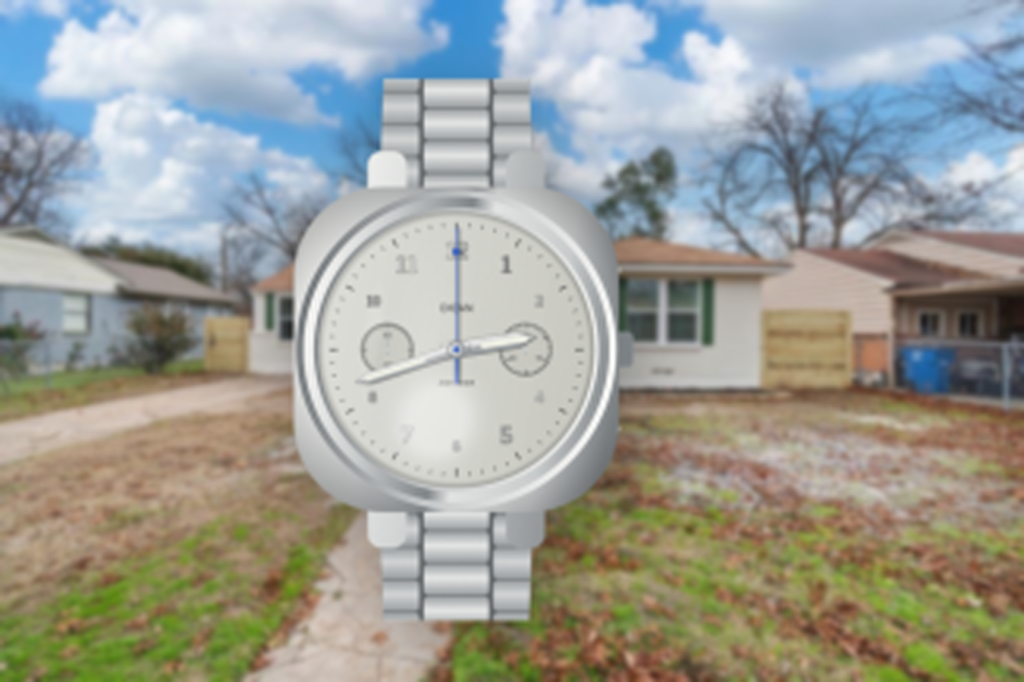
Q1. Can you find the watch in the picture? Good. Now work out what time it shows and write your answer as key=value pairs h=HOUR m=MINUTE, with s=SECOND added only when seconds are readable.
h=2 m=42
